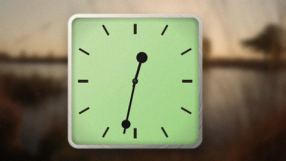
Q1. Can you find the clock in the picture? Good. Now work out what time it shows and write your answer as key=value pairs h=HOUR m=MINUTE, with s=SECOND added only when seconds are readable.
h=12 m=32
